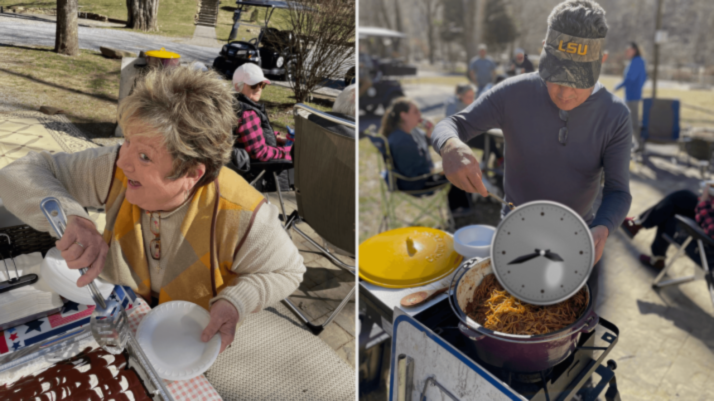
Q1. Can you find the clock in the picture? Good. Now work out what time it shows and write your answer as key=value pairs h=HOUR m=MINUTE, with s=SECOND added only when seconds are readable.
h=3 m=42
